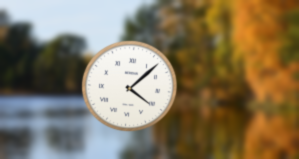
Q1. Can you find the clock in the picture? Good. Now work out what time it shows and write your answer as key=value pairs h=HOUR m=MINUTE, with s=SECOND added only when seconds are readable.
h=4 m=7
